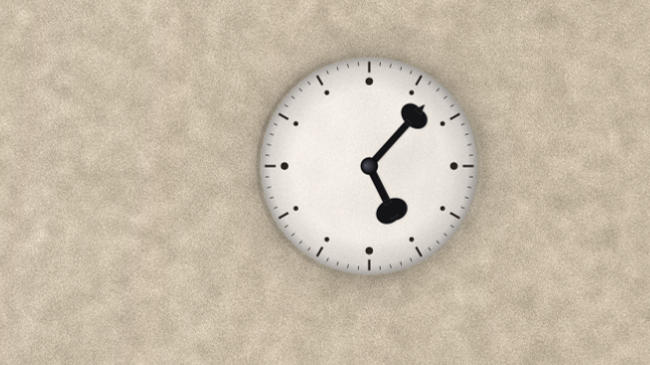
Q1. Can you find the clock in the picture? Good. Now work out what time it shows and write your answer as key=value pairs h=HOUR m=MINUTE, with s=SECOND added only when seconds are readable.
h=5 m=7
